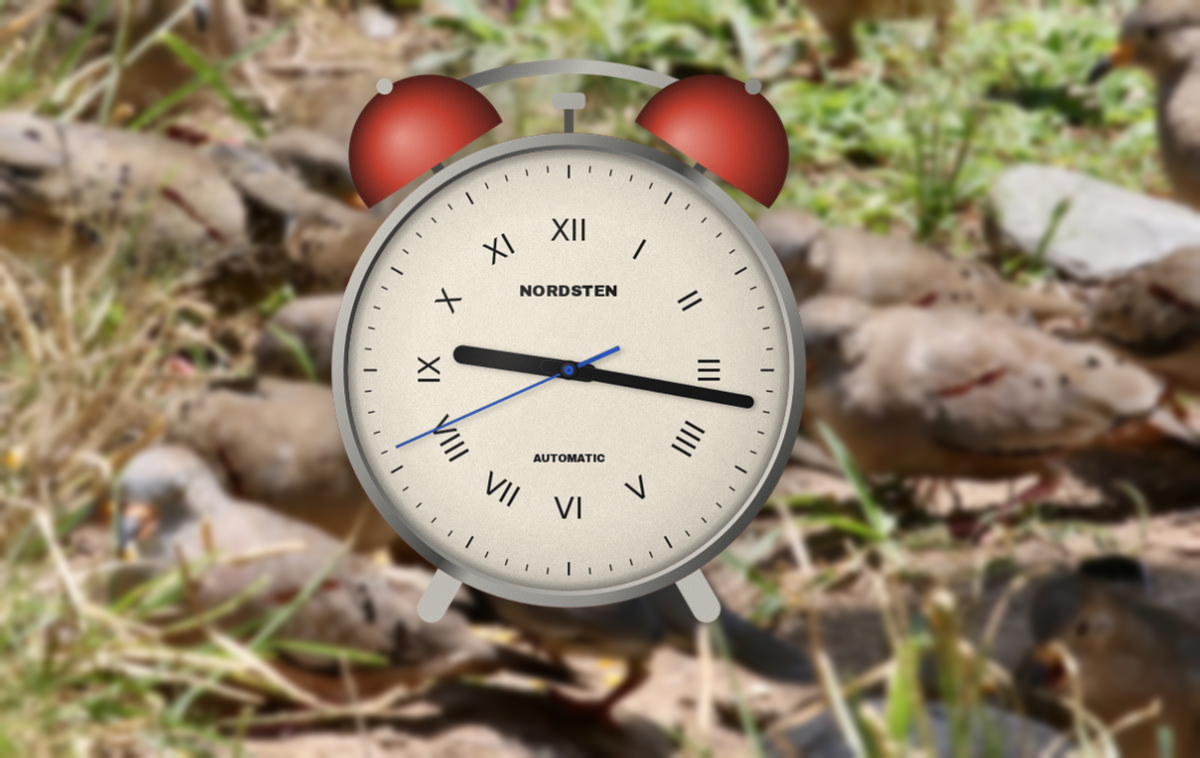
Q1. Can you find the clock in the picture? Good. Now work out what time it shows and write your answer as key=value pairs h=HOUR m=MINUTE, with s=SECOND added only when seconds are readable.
h=9 m=16 s=41
